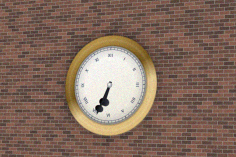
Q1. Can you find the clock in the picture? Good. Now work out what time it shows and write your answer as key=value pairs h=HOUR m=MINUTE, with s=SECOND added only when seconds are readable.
h=6 m=34
